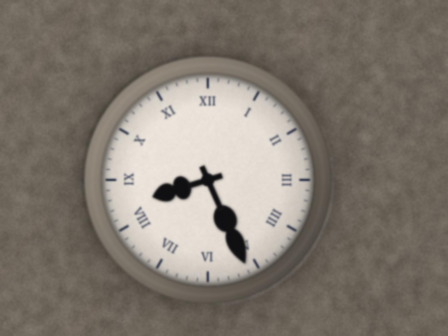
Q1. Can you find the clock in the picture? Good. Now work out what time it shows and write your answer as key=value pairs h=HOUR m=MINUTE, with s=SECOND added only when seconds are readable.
h=8 m=26
